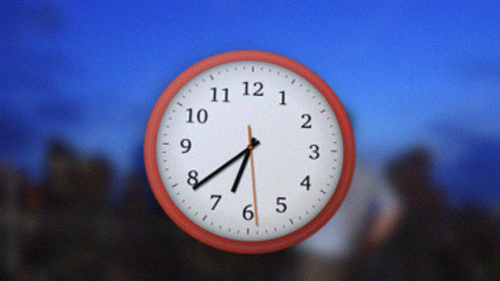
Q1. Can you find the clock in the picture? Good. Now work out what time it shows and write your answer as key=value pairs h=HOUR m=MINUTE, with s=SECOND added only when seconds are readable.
h=6 m=38 s=29
